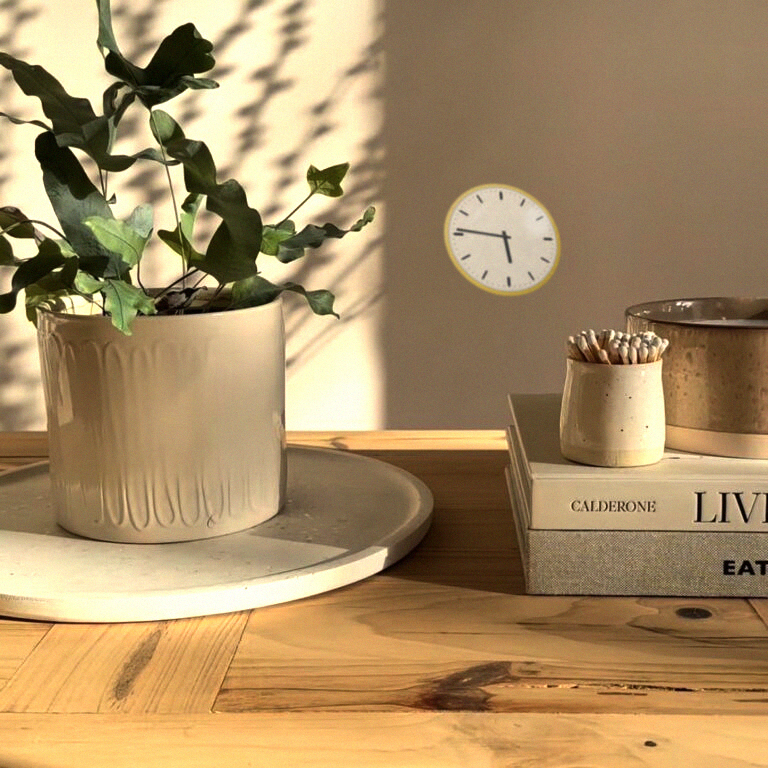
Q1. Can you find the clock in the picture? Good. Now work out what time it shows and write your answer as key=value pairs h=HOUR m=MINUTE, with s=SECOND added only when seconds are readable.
h=5 m=46
